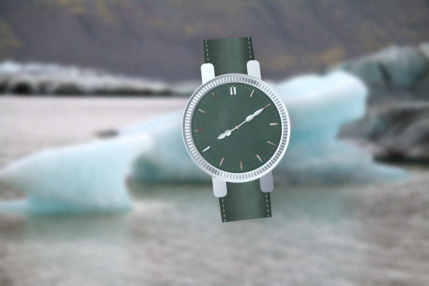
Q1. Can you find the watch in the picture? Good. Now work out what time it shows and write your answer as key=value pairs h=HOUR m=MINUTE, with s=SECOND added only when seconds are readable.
h=8 m=10
